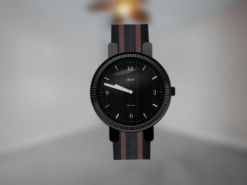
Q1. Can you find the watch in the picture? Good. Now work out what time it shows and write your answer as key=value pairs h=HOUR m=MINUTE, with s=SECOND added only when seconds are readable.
h=9 m=48
